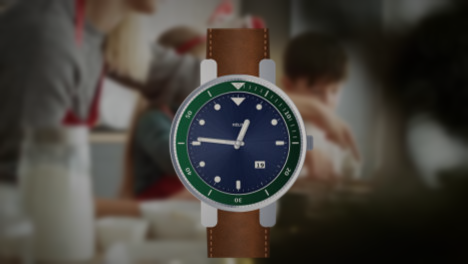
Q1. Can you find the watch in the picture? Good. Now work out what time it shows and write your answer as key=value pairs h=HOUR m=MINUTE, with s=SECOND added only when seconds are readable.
h=12 m=46
